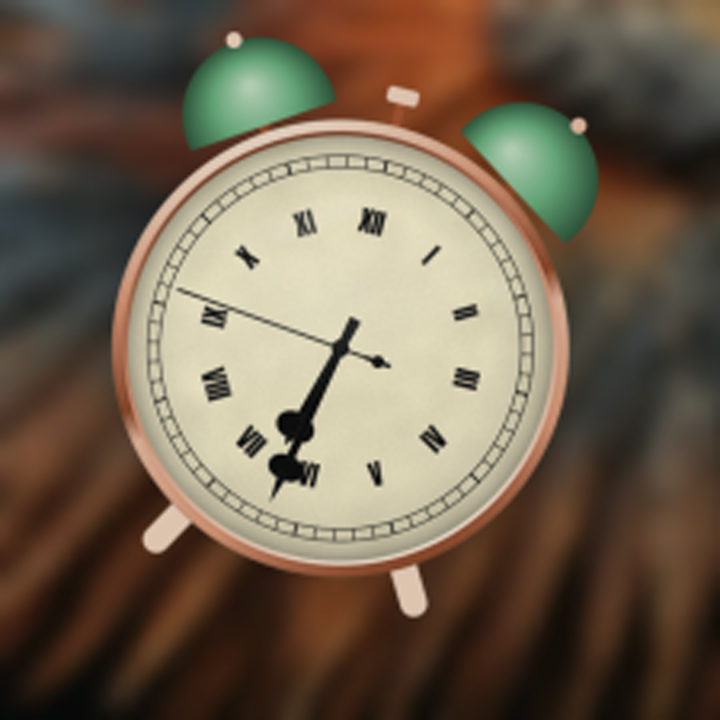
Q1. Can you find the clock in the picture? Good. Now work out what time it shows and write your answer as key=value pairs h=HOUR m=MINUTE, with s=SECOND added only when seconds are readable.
h=6 m=31 s=46
